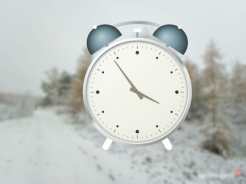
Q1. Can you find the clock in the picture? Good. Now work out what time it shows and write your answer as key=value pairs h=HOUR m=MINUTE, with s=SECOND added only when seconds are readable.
h=3 m=54
